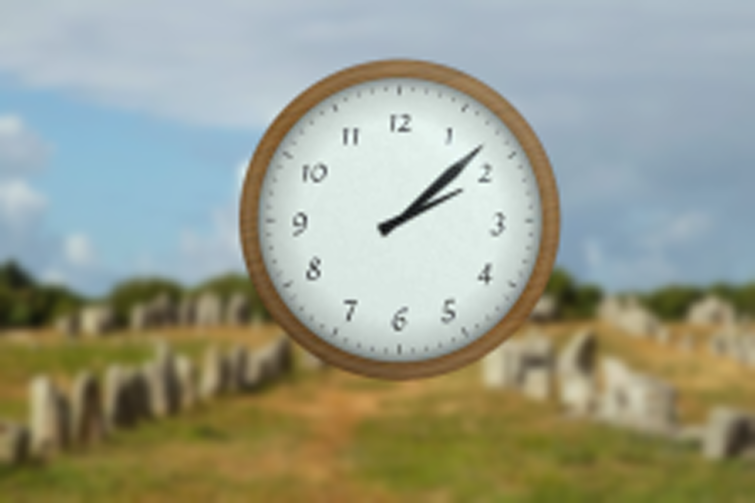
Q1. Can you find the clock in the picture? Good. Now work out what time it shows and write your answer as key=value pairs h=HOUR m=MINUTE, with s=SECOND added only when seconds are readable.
h=2 m=8
